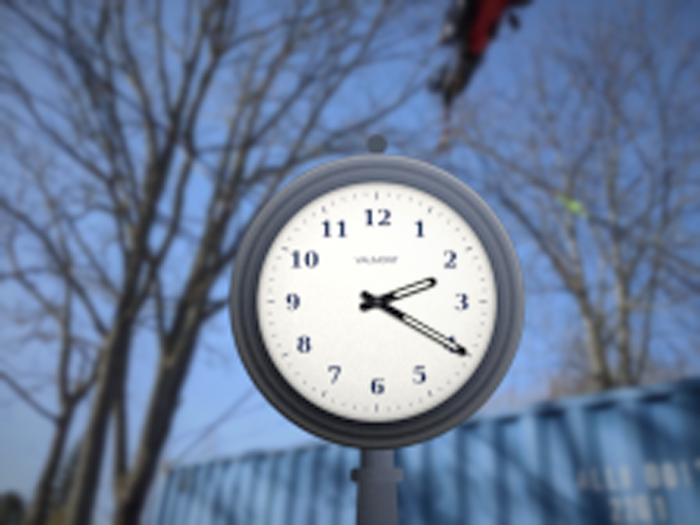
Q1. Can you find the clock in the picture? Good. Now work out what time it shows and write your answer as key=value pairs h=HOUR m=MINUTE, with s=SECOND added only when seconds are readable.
h=2 m=20
